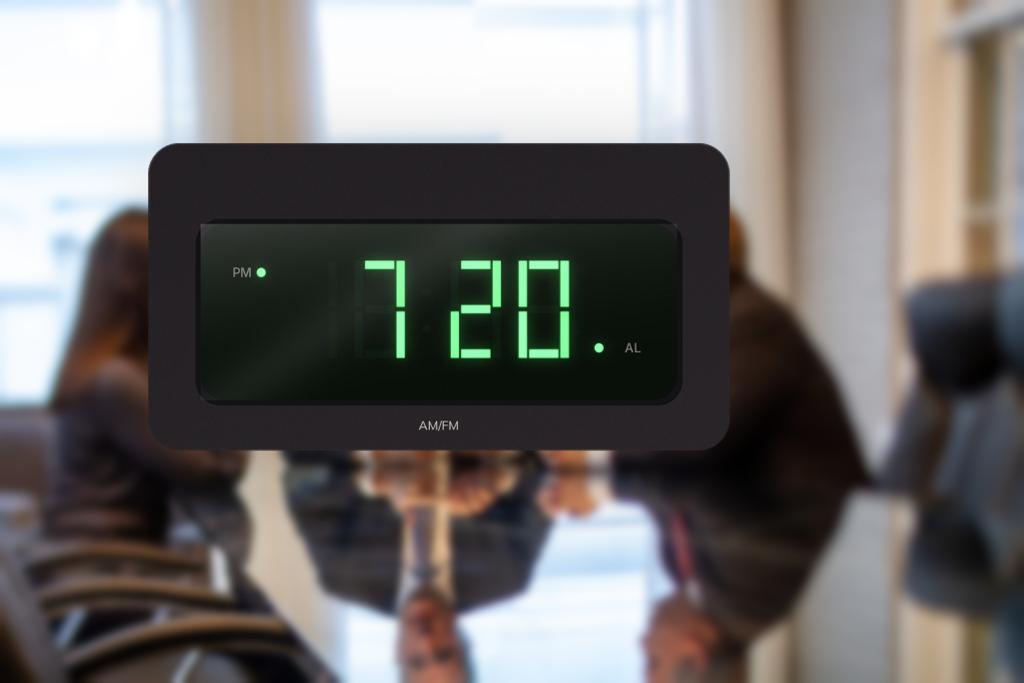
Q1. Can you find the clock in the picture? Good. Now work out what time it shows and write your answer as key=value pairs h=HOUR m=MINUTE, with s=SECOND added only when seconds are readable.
h=7 m=20
